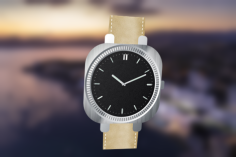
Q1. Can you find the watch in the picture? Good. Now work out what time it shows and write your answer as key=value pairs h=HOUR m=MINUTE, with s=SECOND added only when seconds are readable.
h=10 m=11
